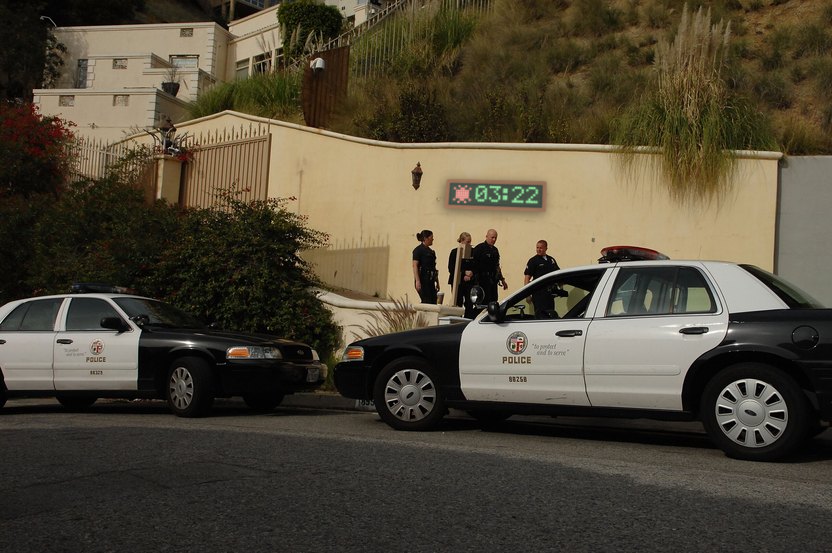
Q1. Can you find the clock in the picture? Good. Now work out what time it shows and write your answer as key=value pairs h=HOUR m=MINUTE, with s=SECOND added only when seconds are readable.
h=3 m=22
